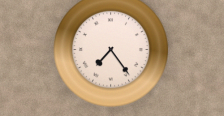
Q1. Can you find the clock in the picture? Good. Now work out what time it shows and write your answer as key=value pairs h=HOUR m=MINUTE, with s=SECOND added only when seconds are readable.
h=7 m=24
